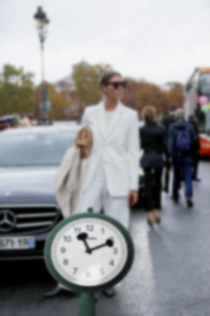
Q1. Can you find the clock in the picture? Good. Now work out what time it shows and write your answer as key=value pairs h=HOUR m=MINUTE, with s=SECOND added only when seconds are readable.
h=11 m=11
